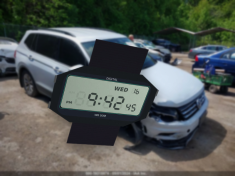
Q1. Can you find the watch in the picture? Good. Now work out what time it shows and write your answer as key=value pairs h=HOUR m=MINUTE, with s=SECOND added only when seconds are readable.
h=9 m=42 s=45
